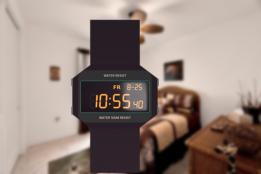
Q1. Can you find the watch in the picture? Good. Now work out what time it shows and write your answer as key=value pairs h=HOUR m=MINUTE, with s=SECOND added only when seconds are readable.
h=10 m=55 s=40
